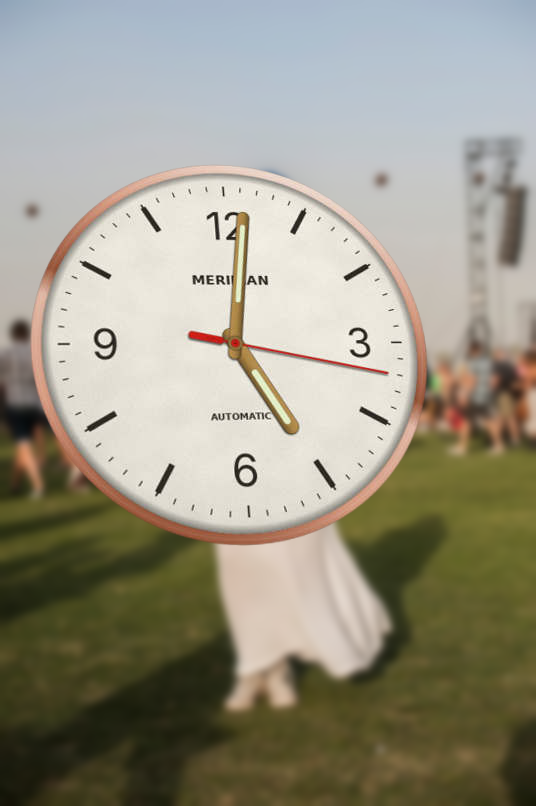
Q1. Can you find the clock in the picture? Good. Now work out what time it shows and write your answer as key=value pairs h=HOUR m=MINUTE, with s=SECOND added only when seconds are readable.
h=5 m=1 s=17
